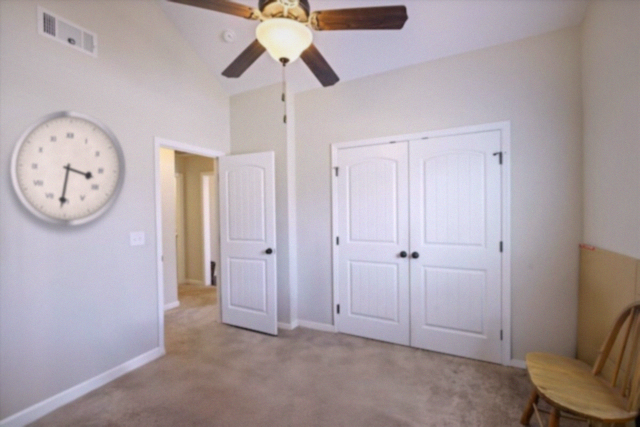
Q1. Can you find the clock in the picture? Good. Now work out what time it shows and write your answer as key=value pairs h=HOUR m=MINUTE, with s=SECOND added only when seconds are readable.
h=3 m=31
